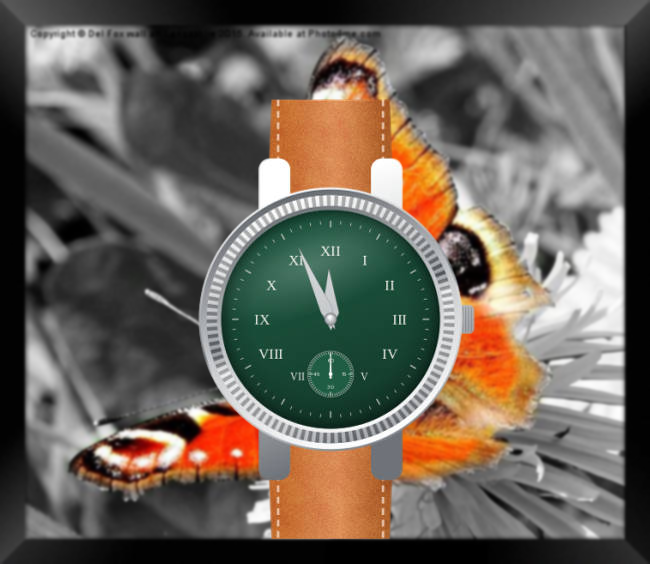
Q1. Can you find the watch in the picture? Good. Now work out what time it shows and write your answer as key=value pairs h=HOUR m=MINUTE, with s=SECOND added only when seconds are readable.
h=11 m=56
